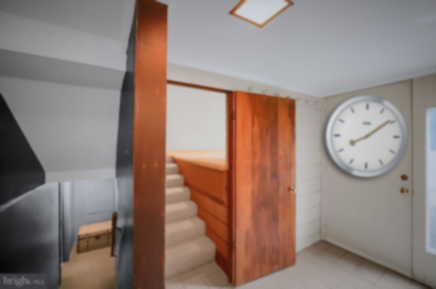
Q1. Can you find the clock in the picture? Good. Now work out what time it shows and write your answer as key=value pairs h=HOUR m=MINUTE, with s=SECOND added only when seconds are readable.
h=8 m=9
